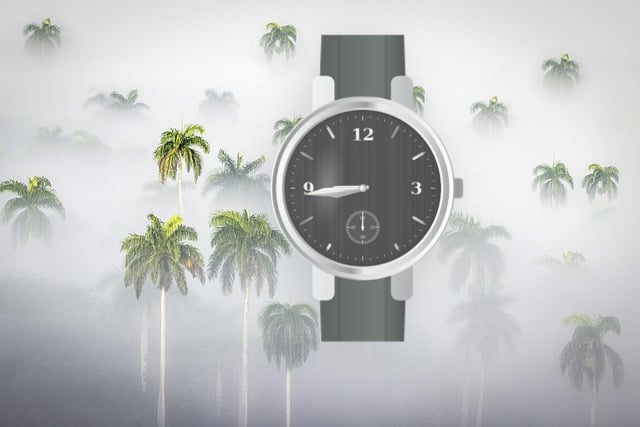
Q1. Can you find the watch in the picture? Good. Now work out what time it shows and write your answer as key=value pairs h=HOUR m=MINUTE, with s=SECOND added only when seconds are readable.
h=8 m=44
